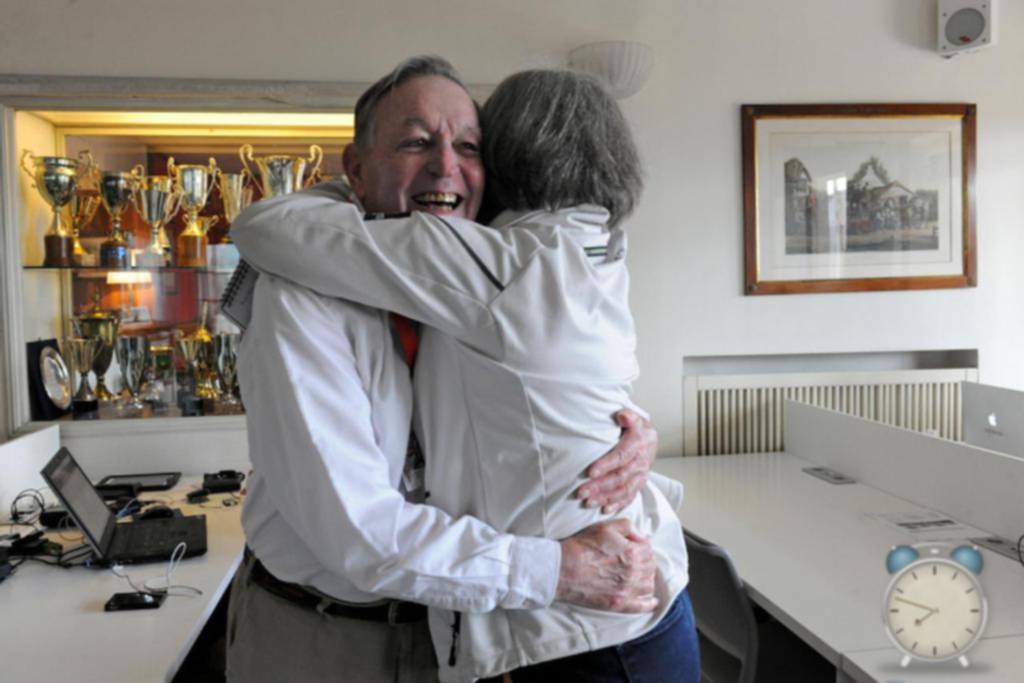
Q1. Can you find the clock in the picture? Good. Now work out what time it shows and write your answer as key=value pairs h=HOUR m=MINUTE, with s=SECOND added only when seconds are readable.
h=7 m=48
